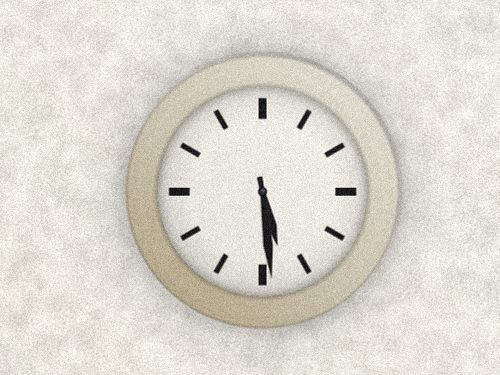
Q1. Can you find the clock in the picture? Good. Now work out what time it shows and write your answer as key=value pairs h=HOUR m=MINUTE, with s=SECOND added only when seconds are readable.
h=5 m=29
